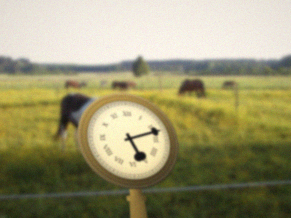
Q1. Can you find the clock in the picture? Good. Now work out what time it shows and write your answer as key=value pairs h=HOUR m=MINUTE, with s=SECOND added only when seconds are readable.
h=5 m=12
